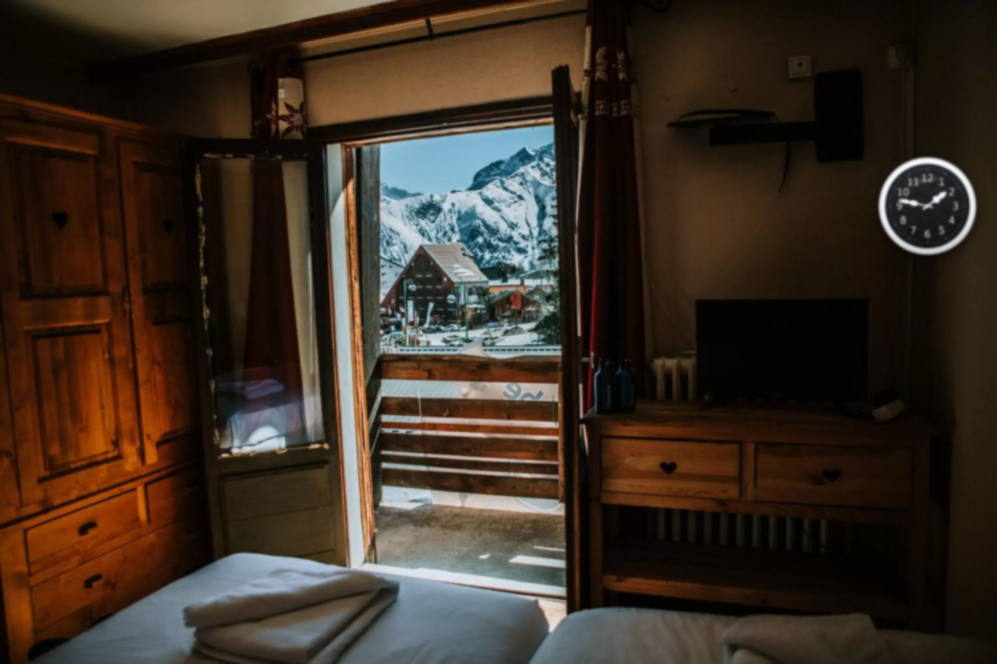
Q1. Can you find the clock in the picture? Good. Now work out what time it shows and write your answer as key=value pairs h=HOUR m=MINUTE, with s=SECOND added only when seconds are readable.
h=1 m=47
